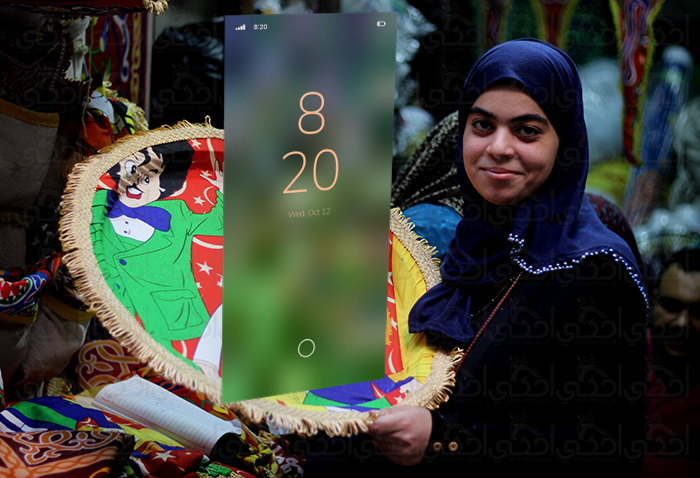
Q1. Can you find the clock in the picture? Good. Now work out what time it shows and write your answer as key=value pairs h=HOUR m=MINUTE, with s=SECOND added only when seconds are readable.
h=8 m=20
